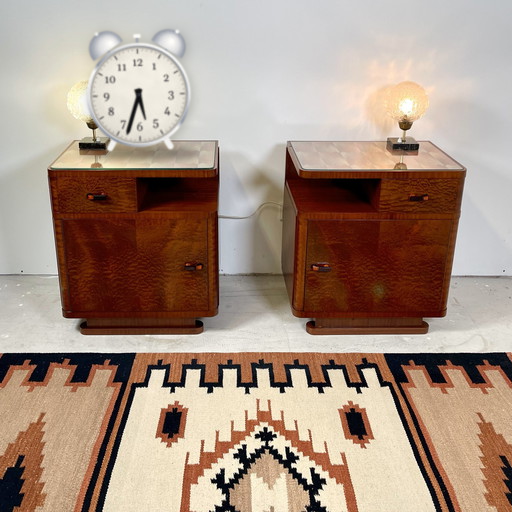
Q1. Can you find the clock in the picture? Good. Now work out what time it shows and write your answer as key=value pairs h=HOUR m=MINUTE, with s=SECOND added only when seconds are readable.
h=5 m=33
